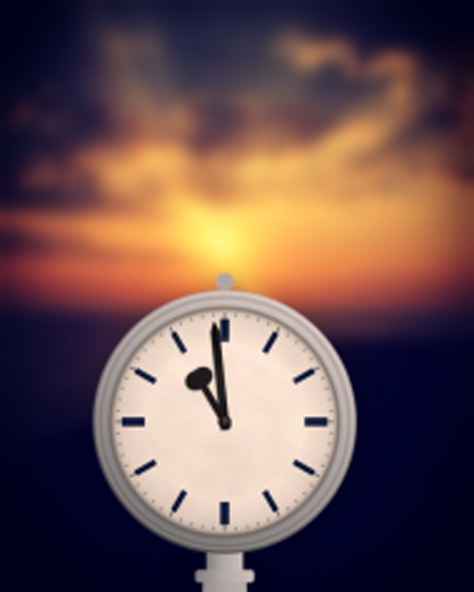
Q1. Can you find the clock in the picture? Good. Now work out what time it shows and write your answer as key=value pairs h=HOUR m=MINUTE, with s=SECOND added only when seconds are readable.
h=10 m=59
